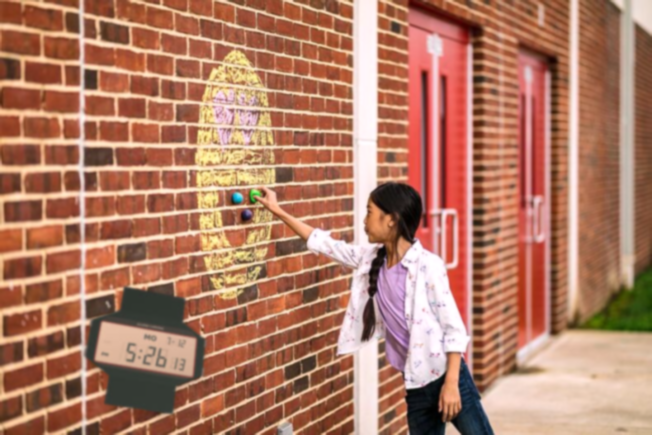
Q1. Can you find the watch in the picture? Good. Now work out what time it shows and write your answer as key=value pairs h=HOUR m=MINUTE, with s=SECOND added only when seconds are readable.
h=5 m=26 s=13
